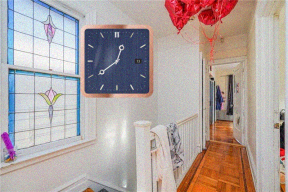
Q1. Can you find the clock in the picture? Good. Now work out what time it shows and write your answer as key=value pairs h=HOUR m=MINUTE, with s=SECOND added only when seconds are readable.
h=12 m=39
